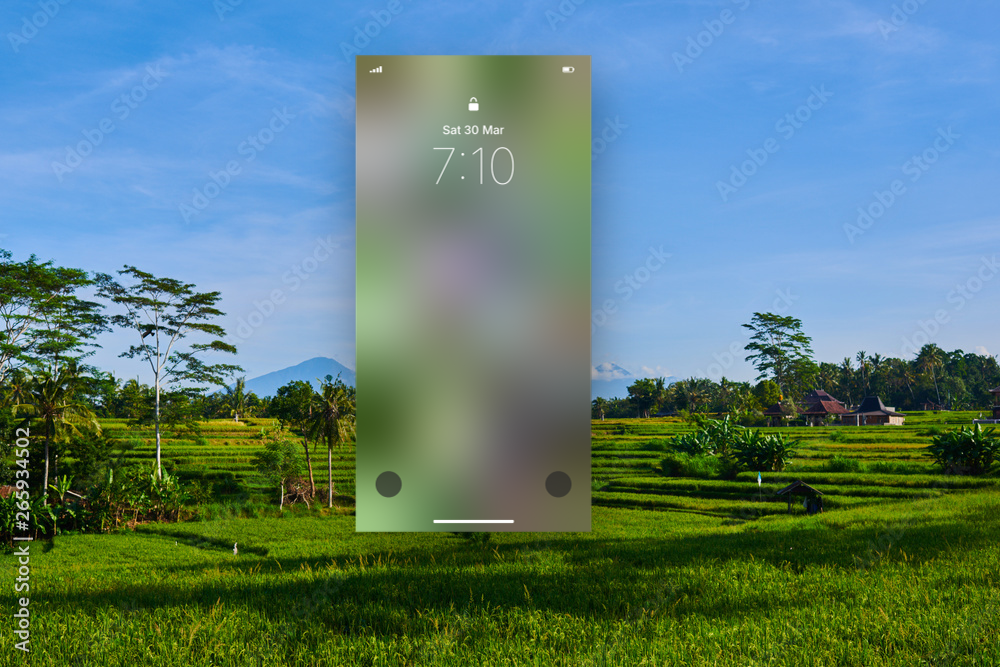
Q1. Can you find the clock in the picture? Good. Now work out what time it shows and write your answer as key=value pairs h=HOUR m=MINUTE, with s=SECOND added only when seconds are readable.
h=7 m=10
